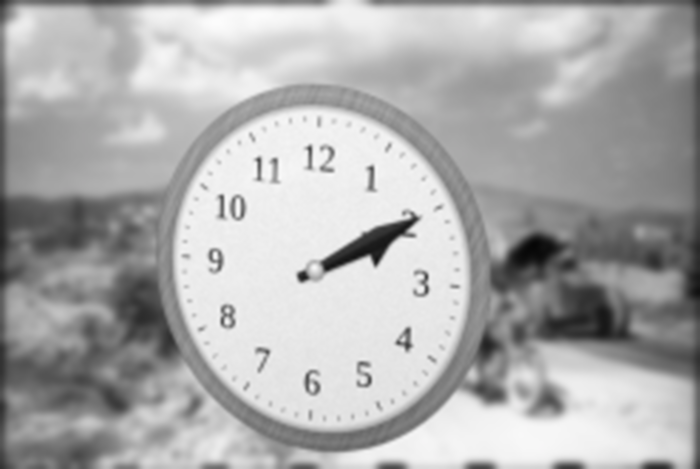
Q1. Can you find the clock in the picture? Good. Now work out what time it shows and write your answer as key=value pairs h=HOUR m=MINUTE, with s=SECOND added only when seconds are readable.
h=2 m=10
